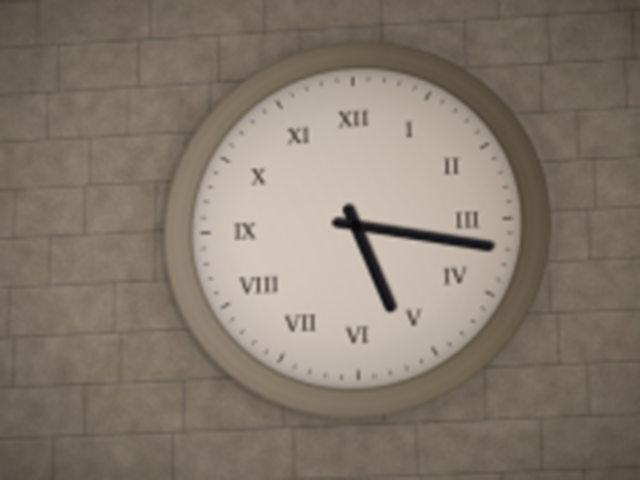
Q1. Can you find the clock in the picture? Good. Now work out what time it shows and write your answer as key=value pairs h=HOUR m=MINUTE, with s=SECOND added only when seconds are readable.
h=5 m=17
